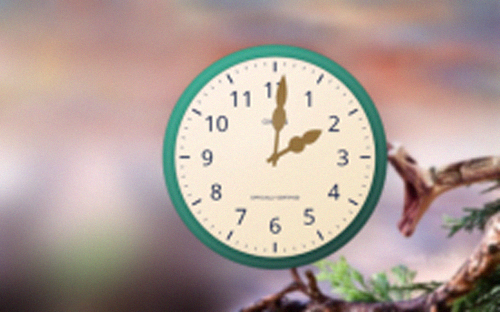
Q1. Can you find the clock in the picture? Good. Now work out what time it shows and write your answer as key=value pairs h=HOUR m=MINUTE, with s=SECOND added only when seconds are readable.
h=2 m=1
